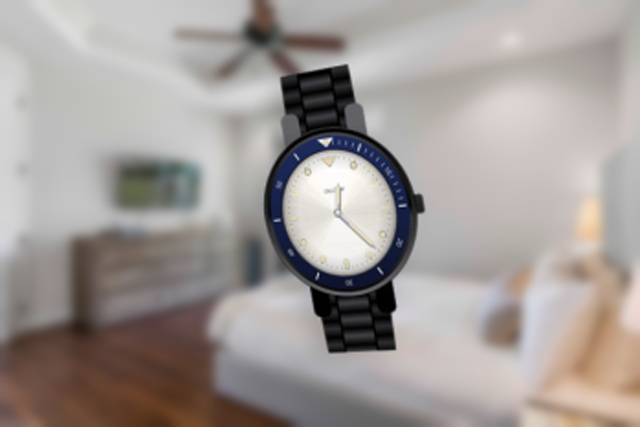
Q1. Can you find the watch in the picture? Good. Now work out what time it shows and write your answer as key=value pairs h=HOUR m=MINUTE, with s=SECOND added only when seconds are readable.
h=12 m=23
